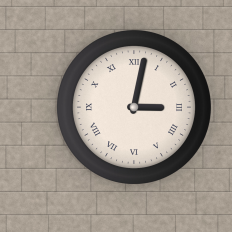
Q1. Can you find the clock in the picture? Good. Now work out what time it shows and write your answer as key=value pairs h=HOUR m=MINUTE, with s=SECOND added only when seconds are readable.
h=3 m=2
